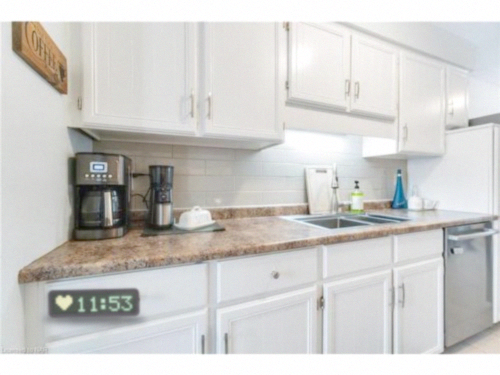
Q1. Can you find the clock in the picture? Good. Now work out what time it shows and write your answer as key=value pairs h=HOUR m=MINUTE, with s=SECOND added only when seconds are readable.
h=11 m=53
